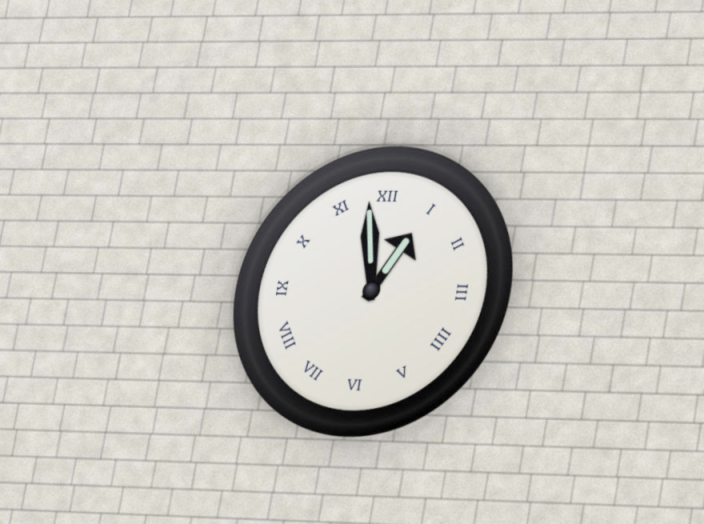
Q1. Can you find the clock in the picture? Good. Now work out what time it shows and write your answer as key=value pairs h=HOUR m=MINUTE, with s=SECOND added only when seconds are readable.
h=12 m=58
